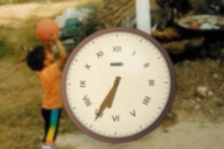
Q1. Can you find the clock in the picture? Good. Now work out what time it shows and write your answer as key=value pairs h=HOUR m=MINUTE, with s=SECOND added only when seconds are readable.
h=6 m=35
